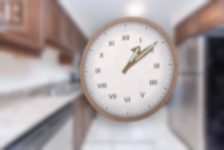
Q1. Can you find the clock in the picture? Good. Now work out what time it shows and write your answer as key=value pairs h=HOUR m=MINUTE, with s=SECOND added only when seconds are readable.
h=1 m=9
